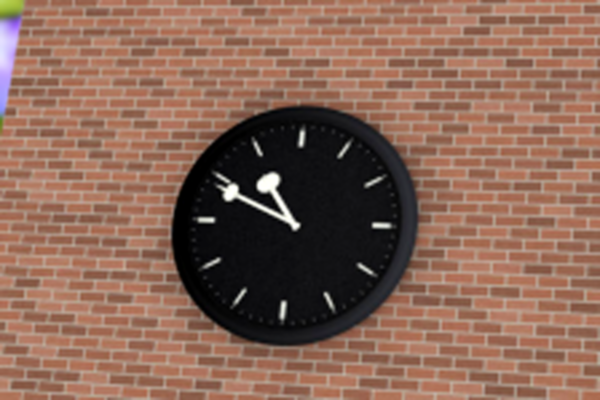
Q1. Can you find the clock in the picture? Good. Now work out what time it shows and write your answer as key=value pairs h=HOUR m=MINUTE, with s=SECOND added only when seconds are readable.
h=10 m=49
